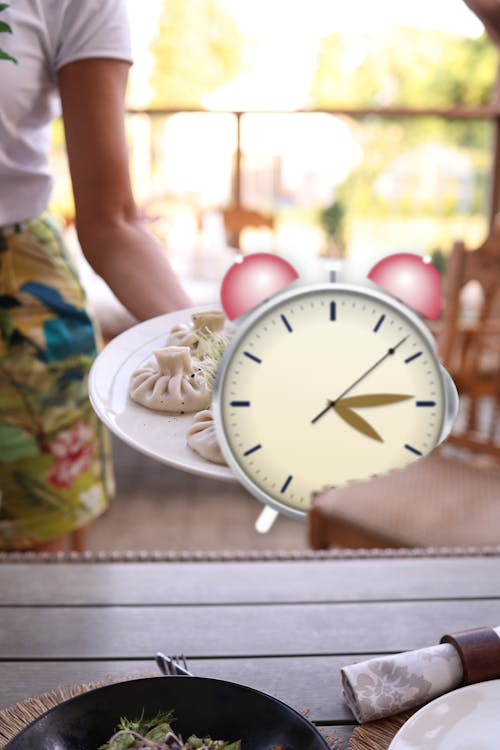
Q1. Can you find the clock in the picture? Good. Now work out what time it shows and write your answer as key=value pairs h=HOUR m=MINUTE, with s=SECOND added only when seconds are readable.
h=4 m=14 s=8
